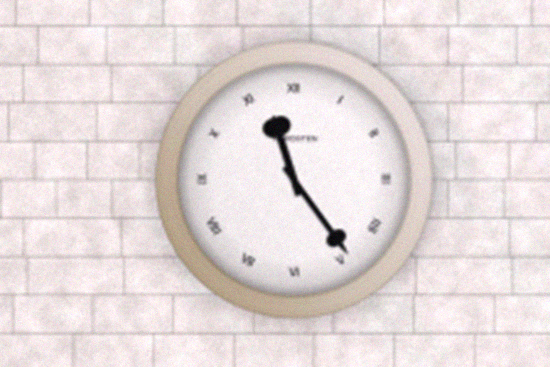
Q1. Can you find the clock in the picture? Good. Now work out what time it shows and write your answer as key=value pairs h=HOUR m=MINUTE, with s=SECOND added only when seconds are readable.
h=11 m=24
